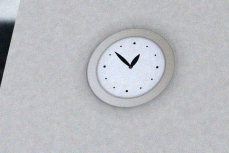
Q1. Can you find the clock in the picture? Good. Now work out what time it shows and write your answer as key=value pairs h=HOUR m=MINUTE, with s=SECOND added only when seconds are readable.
h=12 m=52
